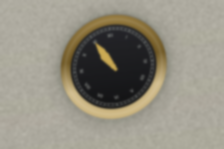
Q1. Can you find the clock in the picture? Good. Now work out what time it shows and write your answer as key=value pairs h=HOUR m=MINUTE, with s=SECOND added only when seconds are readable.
h=10 m=55
